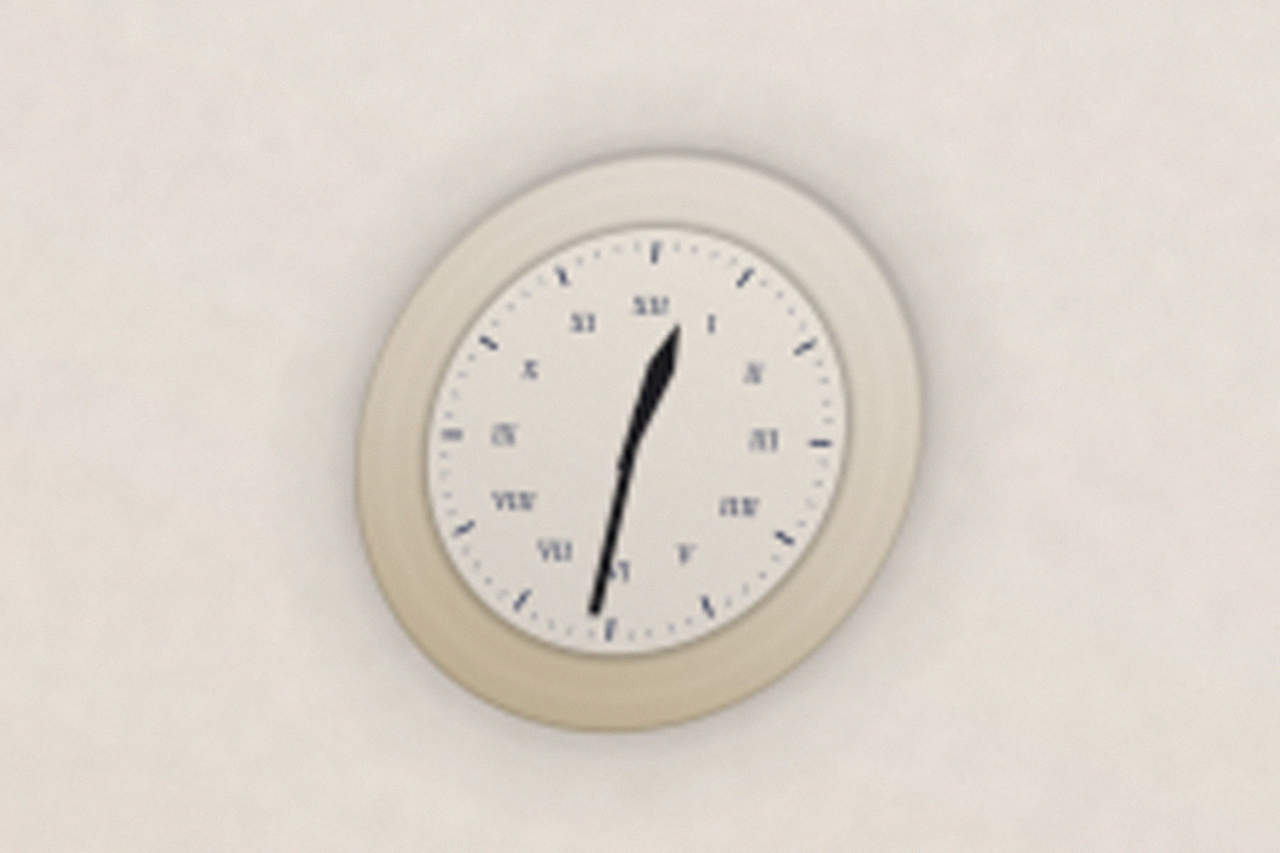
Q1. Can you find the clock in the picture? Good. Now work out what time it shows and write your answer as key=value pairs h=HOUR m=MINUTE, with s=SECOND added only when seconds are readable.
h=12 m=31
